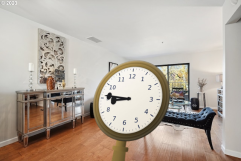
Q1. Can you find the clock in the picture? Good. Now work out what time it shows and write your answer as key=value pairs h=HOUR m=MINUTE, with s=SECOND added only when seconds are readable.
h=8 m=46
